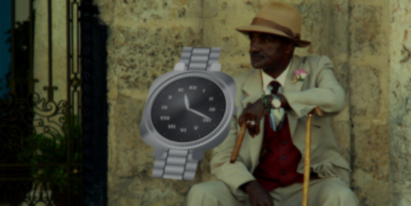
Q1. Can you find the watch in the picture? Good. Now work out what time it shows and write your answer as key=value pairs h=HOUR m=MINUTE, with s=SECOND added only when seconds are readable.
h=11 m=19
